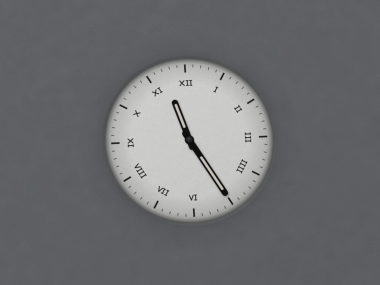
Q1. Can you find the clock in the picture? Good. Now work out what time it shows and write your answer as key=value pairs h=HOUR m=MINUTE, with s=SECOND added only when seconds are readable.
h=11 m=25
